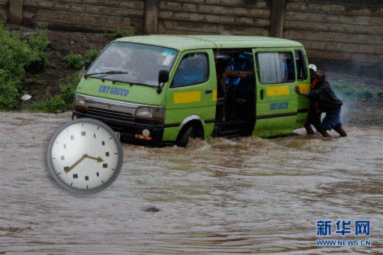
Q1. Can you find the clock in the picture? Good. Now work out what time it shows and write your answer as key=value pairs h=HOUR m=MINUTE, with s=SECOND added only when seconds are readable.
h=3 m=39
